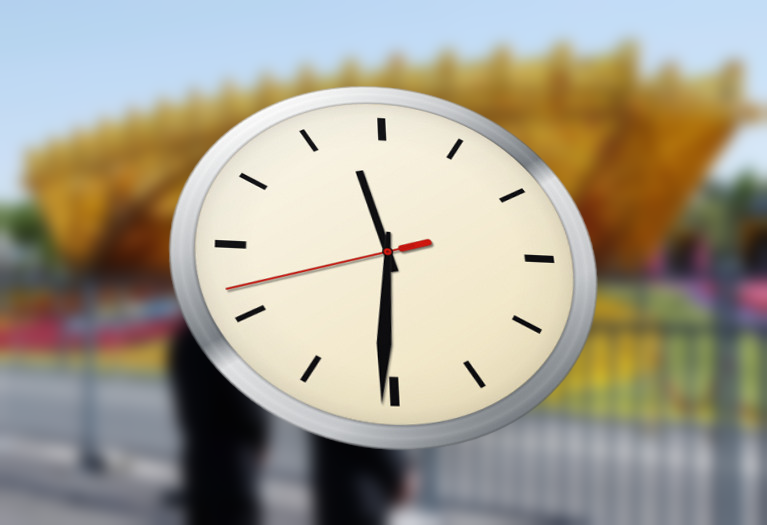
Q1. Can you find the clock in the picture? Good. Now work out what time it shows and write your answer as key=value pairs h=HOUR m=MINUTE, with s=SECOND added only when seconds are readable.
h=11 m=30 s=42
